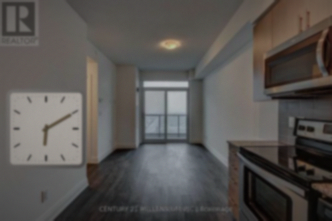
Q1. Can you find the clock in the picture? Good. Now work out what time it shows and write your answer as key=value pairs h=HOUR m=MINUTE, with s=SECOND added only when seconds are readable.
h=6 m=10
